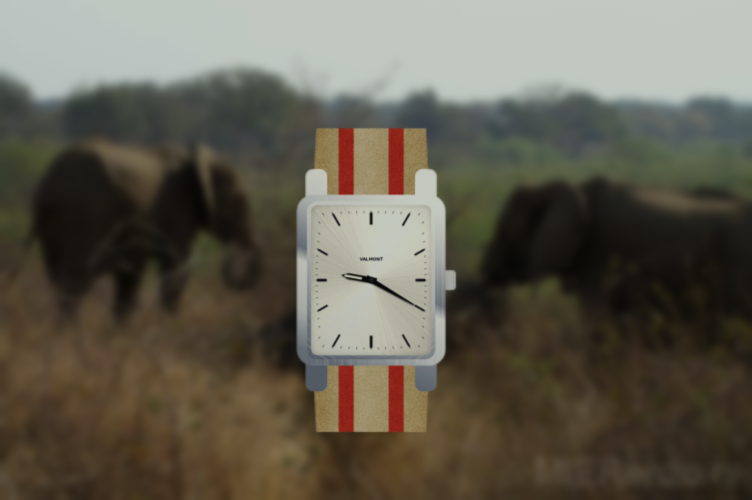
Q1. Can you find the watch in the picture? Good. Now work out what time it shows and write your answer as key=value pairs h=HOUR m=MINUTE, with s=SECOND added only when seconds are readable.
h=9 m=20
